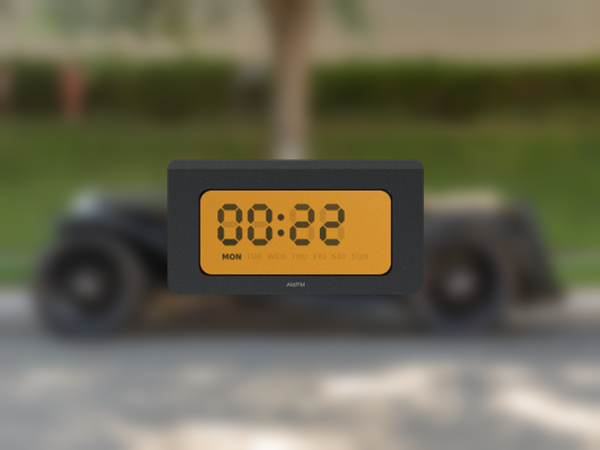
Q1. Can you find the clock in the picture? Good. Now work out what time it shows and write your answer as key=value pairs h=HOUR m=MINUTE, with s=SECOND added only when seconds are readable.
h=0 m=22
